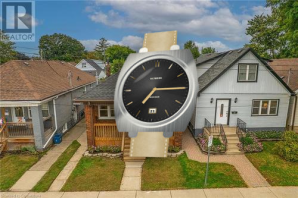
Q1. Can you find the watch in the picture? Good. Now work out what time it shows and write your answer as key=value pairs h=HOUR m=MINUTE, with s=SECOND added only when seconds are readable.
h=7 m=15
